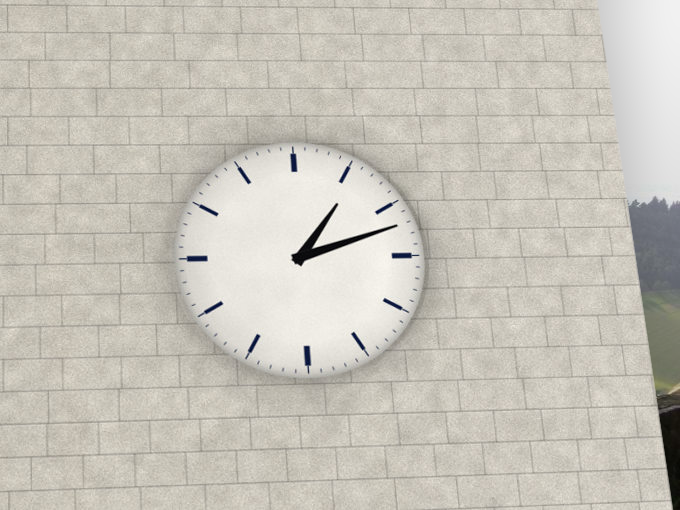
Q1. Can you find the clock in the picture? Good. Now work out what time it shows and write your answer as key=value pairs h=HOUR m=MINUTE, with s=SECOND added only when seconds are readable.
h=1 m=12
